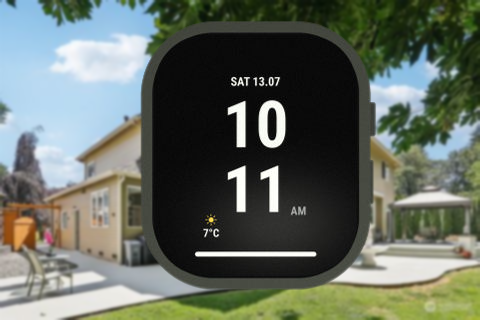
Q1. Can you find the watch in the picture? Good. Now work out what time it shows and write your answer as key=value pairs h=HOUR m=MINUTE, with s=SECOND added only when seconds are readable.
h=10 m=11
